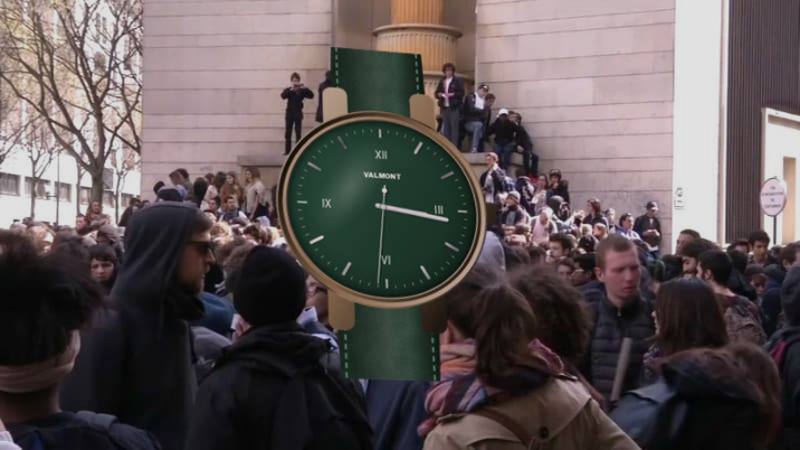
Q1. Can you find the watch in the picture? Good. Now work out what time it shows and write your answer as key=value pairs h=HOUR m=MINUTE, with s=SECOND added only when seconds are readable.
h=3 m=16 s=31
